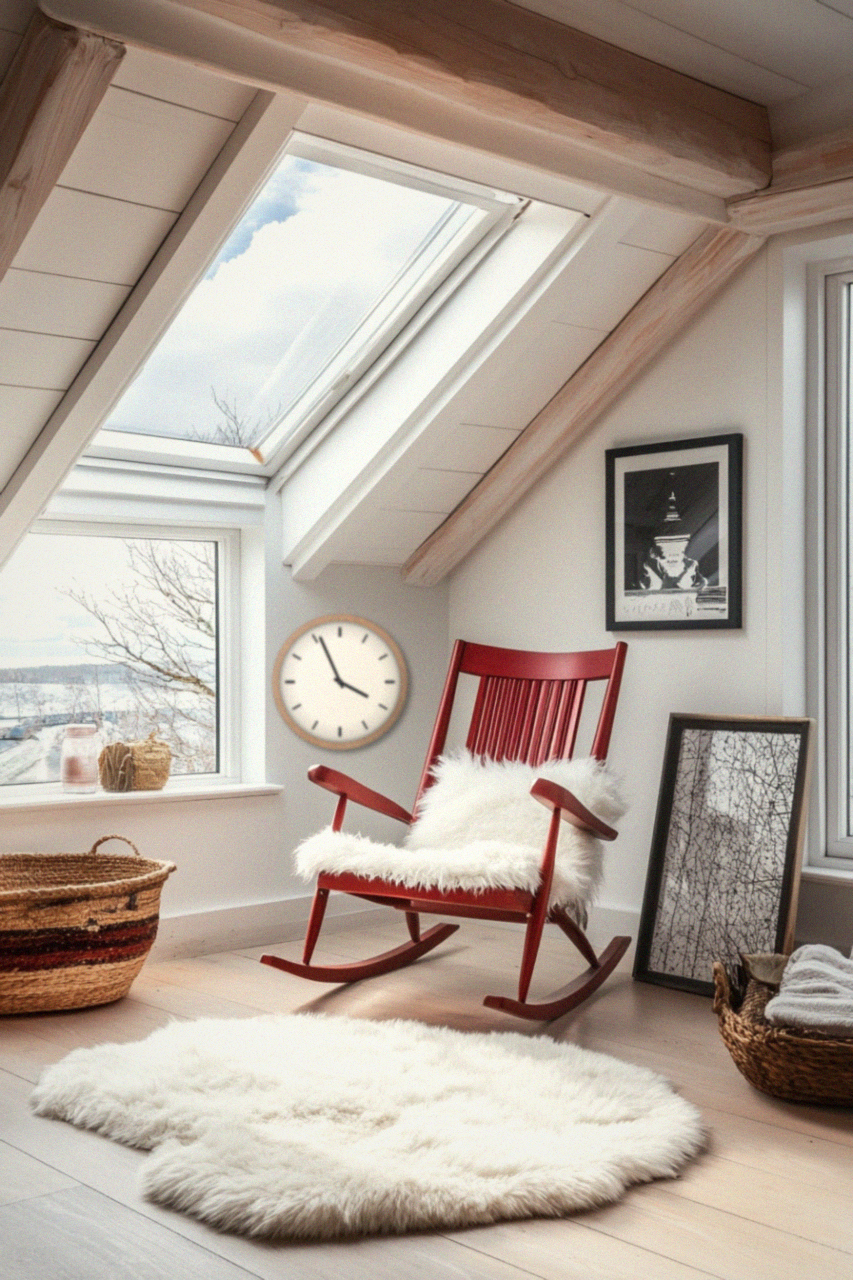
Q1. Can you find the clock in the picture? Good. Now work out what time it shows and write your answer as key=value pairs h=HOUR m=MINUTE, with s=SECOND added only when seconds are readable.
h=3 m=56
